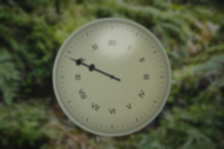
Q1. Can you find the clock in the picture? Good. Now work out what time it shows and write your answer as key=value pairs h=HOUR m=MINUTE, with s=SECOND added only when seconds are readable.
h=9 m=49
